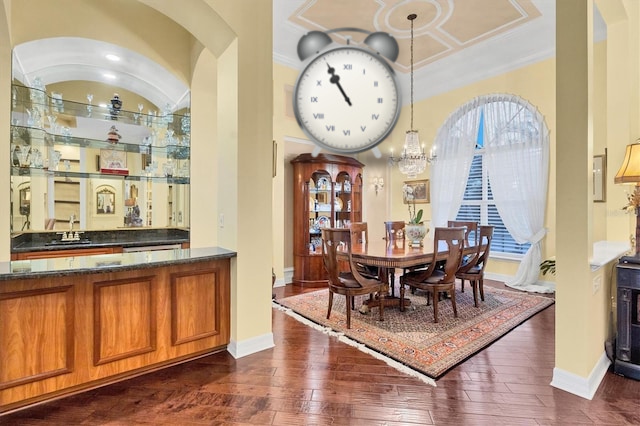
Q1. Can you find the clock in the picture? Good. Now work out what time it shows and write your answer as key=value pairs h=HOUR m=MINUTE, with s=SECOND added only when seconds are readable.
h=10 m=55
